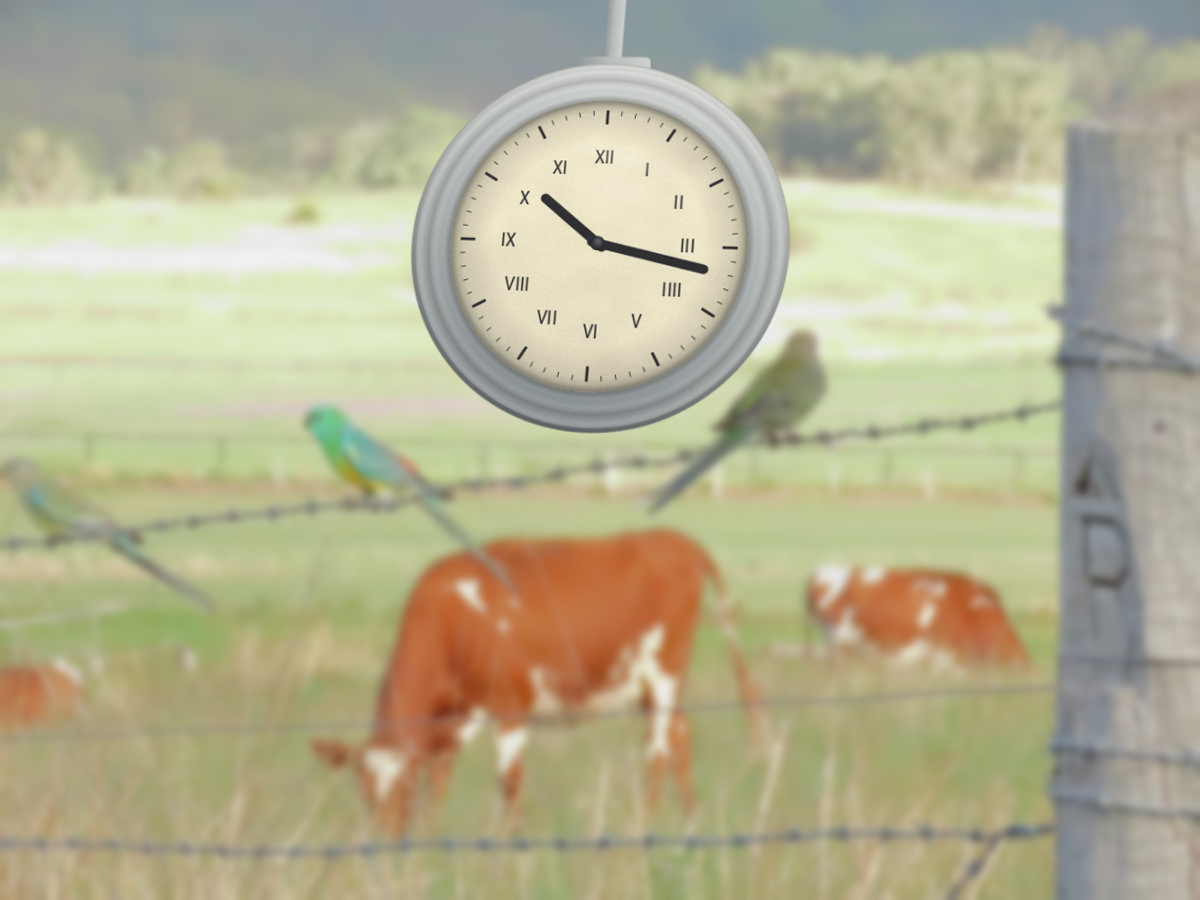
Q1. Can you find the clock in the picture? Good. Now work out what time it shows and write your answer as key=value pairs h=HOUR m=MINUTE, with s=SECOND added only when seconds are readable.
h=10 m=17
